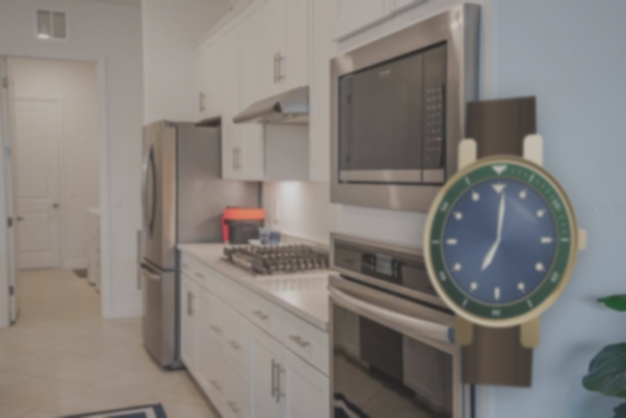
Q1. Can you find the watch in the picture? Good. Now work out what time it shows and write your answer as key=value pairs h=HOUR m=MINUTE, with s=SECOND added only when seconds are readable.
h=7 m=1
